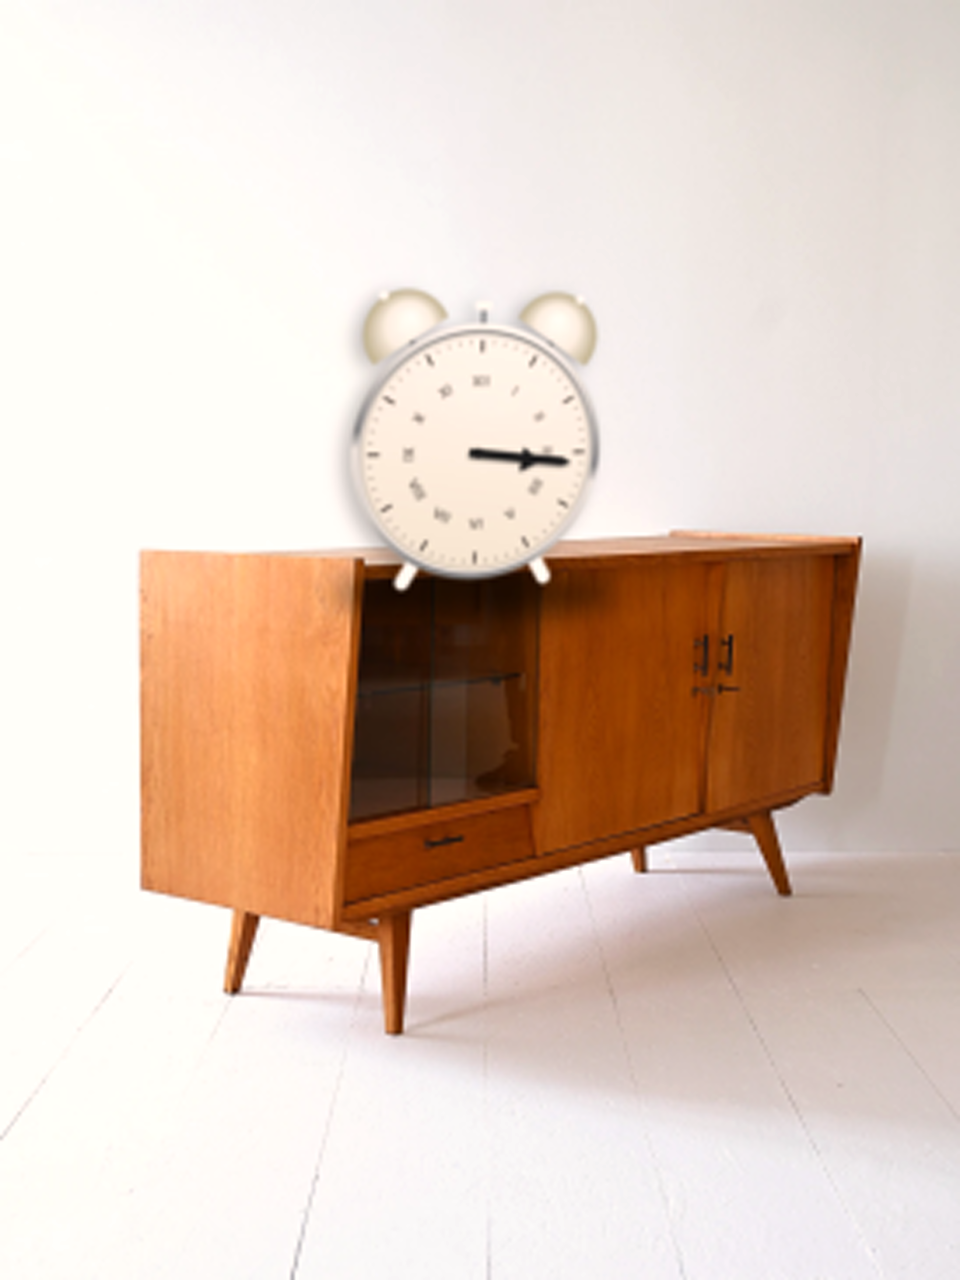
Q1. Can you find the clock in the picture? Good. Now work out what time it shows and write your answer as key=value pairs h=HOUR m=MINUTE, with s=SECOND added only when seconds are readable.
h=3 m=16
